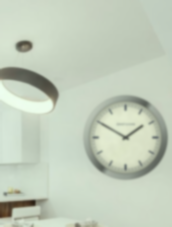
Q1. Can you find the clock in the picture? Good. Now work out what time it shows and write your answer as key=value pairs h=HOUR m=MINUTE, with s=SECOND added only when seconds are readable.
h=1 m=50
